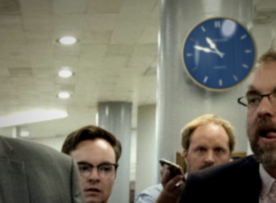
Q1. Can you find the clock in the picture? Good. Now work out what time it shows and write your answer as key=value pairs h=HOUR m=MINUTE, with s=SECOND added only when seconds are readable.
h=10 m=48
